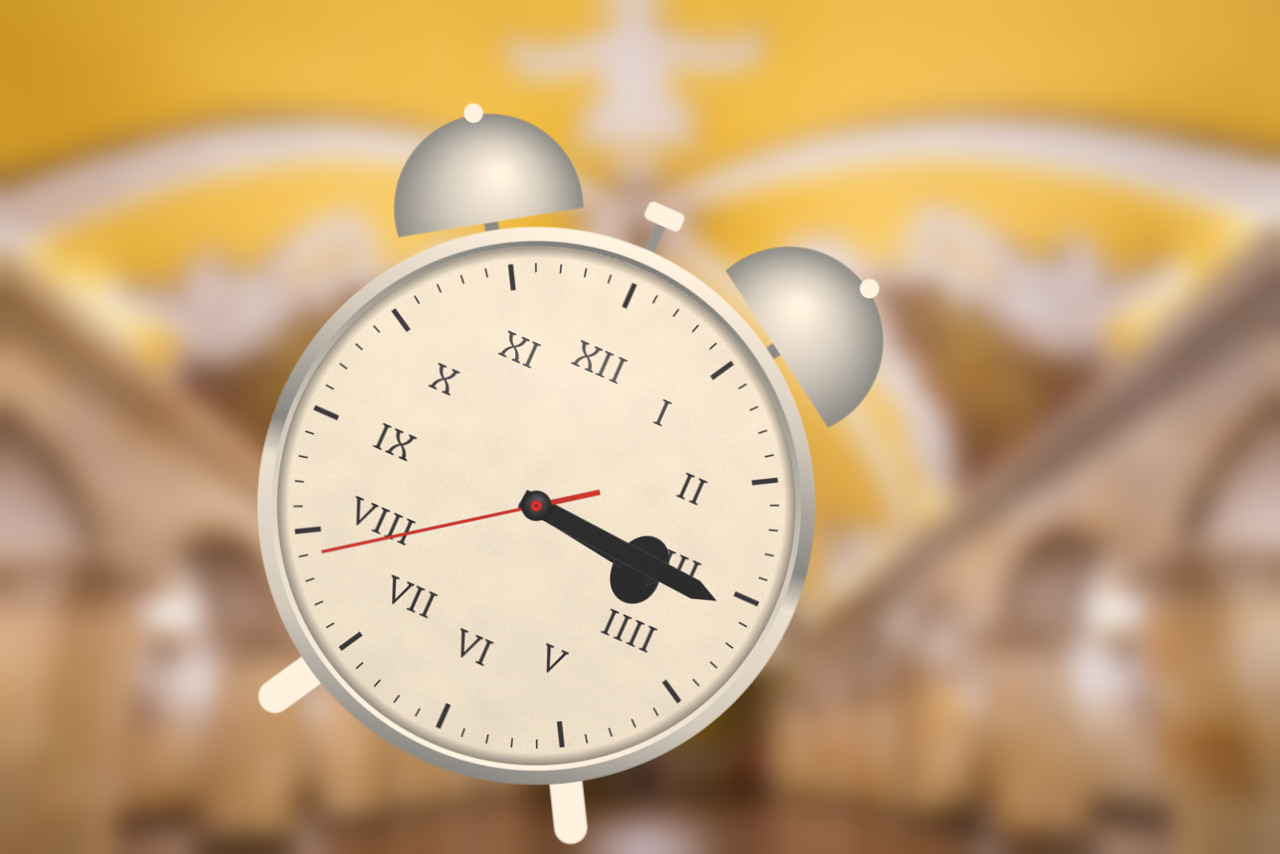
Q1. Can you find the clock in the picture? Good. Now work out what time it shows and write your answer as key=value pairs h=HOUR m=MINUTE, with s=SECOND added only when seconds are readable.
h=3 m=15 s=39
